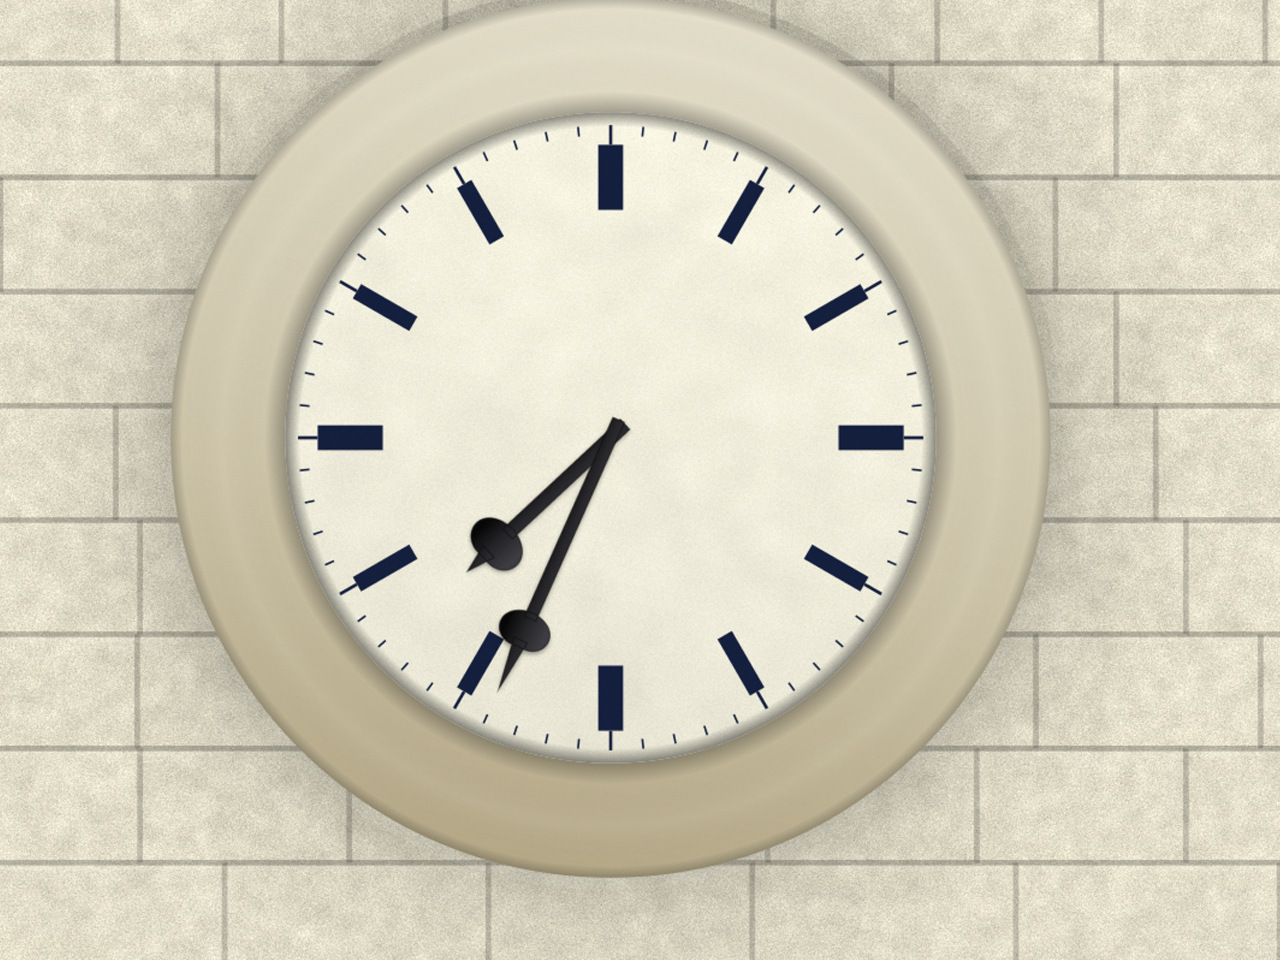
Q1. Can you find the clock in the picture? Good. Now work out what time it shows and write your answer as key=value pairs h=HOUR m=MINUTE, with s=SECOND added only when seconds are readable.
h=7 m=34
